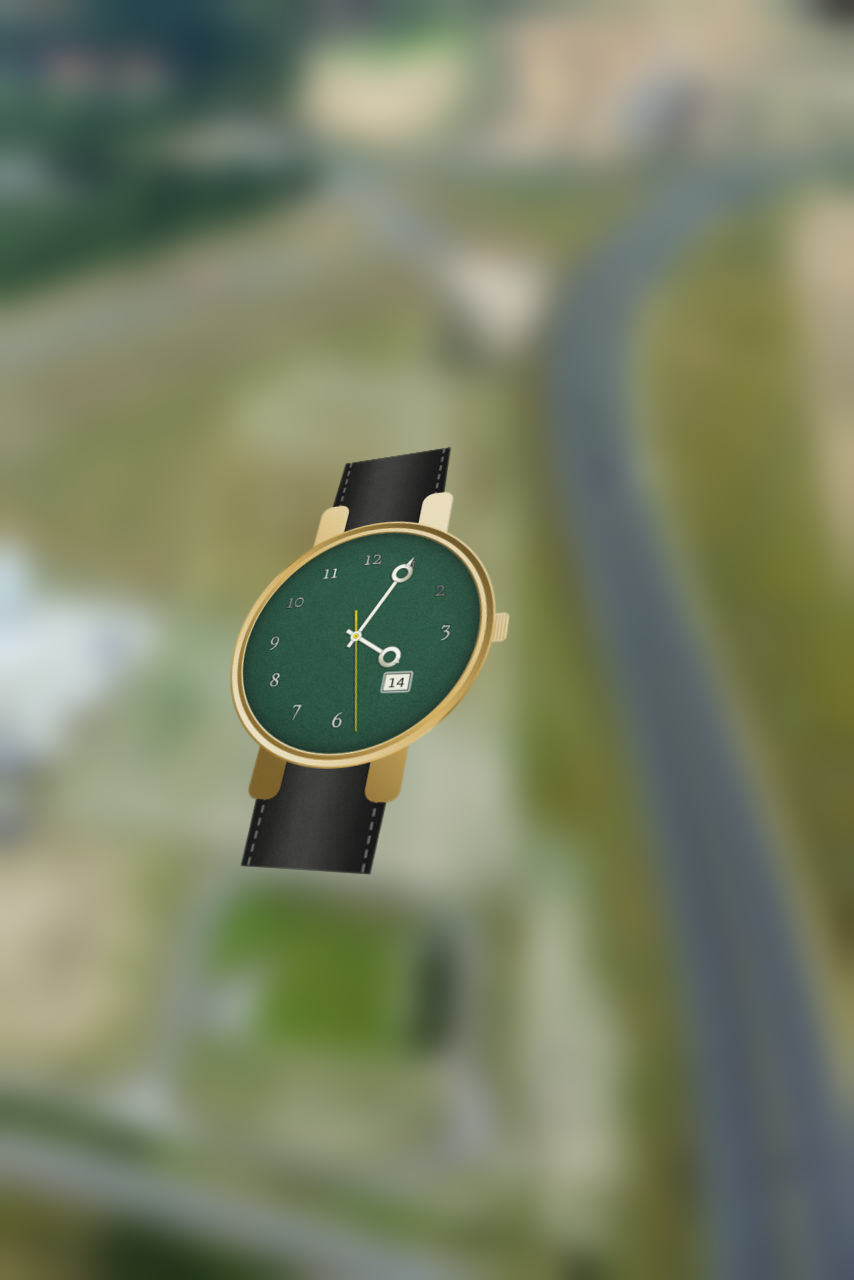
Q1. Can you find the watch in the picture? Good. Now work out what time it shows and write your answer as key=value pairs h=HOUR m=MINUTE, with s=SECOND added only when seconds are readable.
h=4 m=4 s=28
